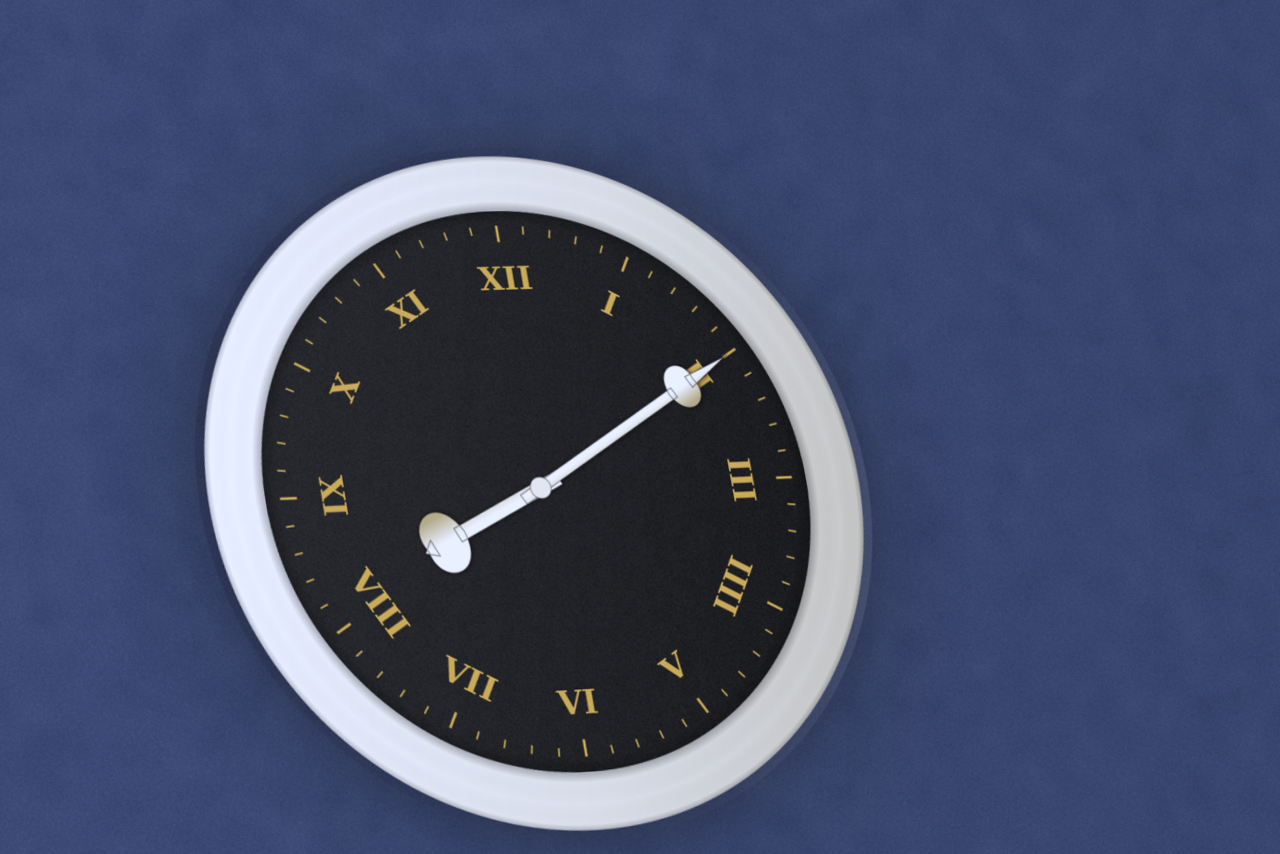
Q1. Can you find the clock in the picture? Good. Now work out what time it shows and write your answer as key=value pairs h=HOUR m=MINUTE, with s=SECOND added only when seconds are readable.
h=8 m=10
